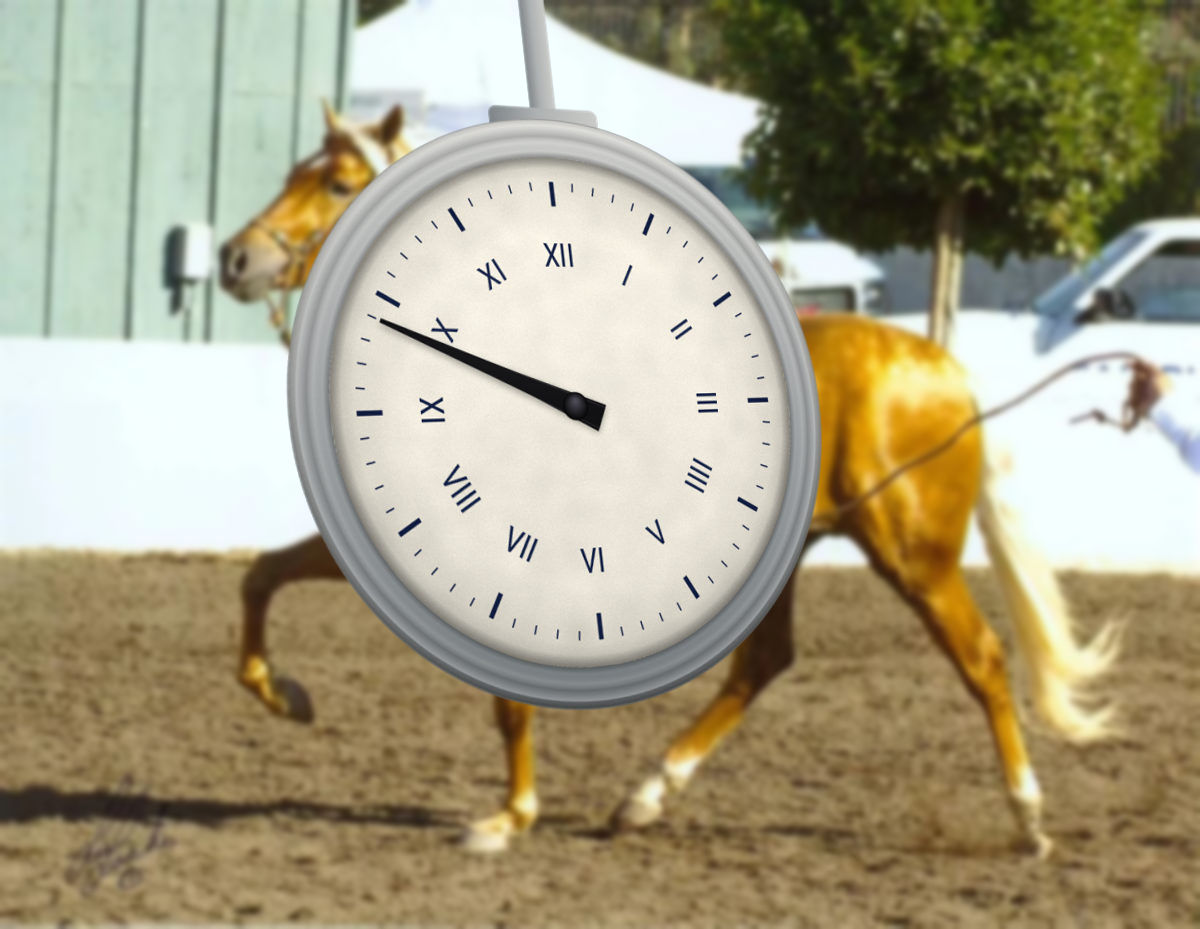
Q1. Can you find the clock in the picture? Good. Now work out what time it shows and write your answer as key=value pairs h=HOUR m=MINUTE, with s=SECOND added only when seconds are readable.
h=9 m=49
